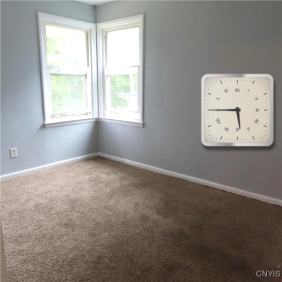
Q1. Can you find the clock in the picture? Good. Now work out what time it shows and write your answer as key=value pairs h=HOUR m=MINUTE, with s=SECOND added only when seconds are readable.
h=5 m=45
